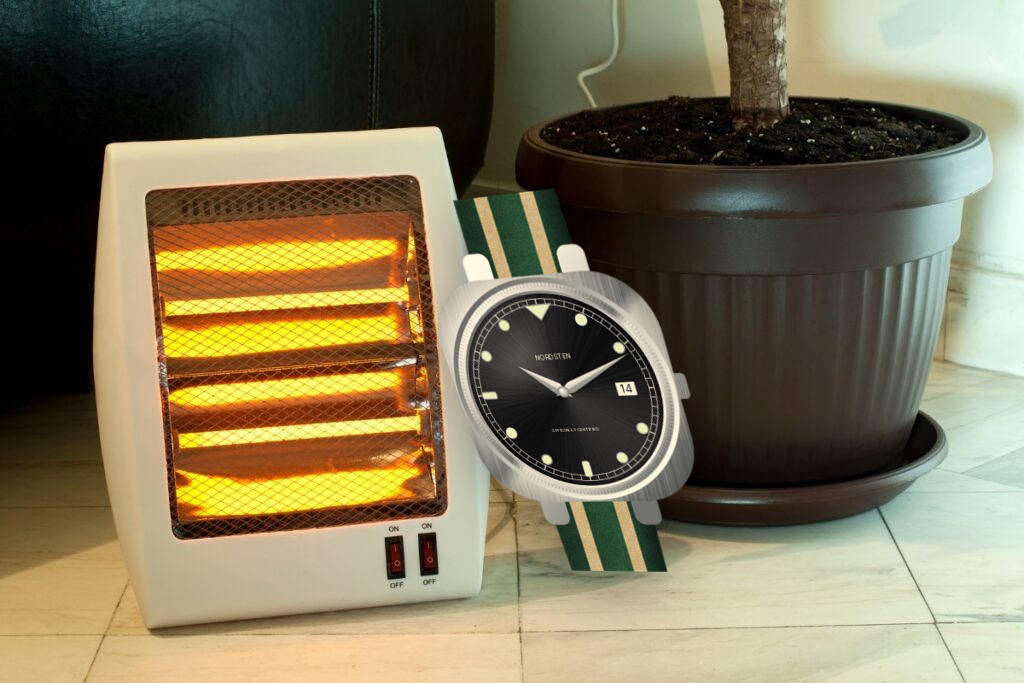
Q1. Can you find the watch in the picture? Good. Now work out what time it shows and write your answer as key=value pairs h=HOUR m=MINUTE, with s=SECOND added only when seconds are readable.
h=10 m=11
